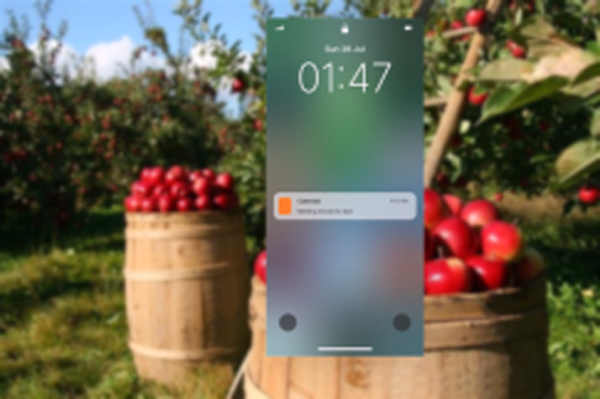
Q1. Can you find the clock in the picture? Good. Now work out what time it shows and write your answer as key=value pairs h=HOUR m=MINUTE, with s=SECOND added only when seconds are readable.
h=1 m=47
